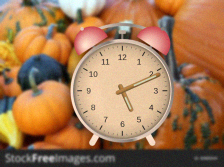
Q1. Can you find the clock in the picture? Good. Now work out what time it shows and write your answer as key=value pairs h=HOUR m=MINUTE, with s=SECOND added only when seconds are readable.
h=5 m=11
